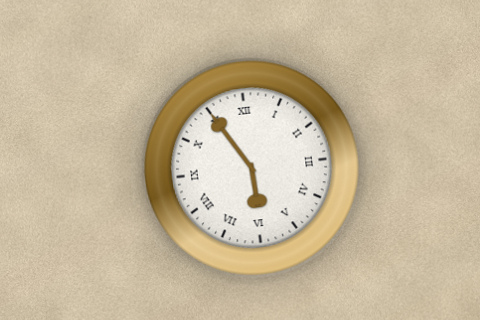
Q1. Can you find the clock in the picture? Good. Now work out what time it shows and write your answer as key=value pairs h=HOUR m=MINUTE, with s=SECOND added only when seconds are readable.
h=5 m=55
